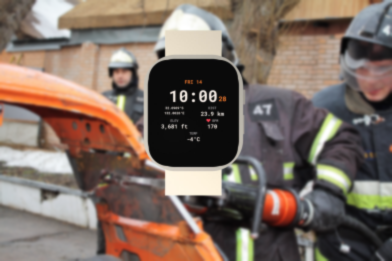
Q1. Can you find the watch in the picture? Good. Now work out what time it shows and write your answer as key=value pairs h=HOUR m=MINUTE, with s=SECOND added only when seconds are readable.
h=10 m=0
